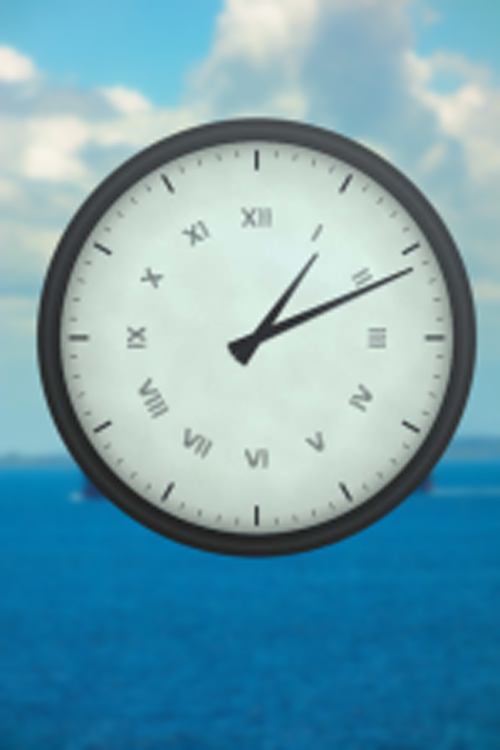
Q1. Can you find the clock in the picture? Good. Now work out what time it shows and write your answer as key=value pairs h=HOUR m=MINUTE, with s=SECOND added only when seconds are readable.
h=1 m=11
